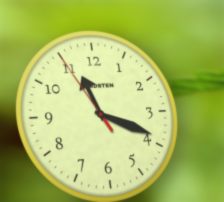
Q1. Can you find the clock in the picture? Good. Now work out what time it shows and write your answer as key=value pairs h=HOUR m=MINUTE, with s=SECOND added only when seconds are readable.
h=11 m=18 s=55
